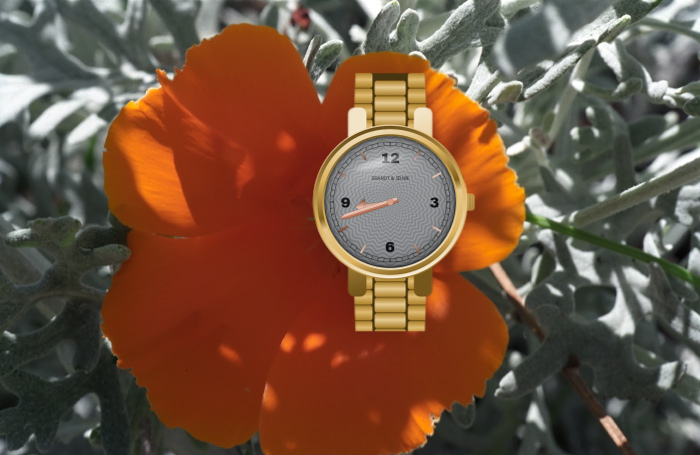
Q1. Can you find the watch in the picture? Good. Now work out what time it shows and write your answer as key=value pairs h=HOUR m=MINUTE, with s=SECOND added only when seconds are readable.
h=8 m=42
